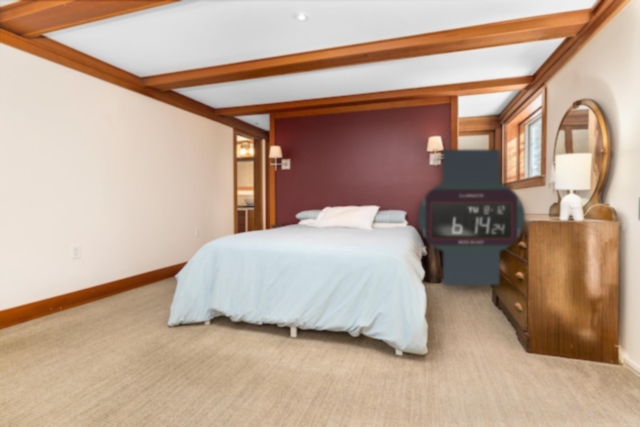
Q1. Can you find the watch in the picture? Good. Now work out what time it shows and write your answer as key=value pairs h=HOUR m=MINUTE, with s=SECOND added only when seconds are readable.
h=6 m=14
